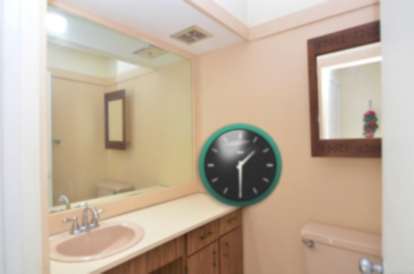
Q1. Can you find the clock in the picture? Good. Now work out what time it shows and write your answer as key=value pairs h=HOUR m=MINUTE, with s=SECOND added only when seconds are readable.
h=1 m=30
